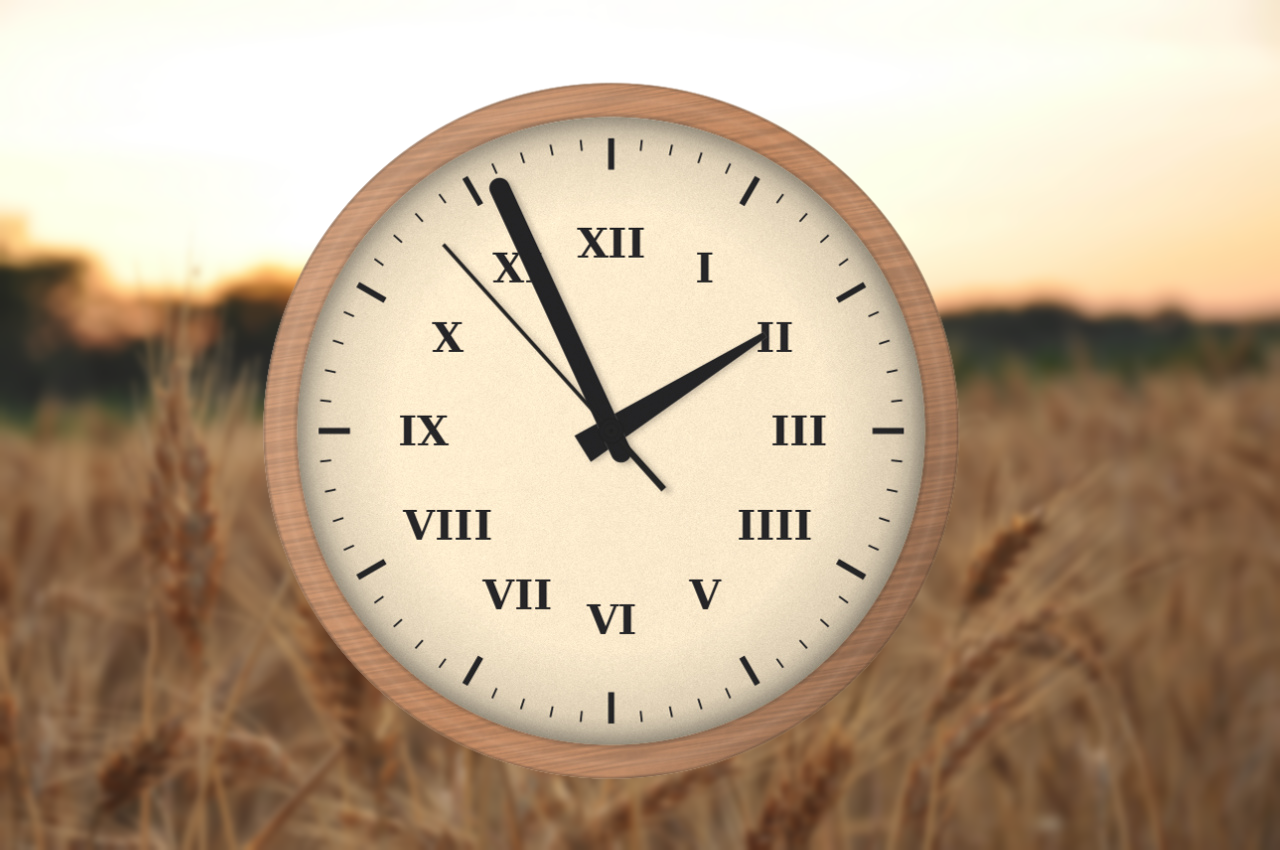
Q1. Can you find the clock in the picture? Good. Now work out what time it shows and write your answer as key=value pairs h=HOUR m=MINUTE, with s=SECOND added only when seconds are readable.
h=1 m=55 s=53
